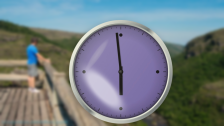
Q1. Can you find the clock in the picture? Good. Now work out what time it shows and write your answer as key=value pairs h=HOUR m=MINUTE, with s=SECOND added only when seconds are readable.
h=5 m=59
